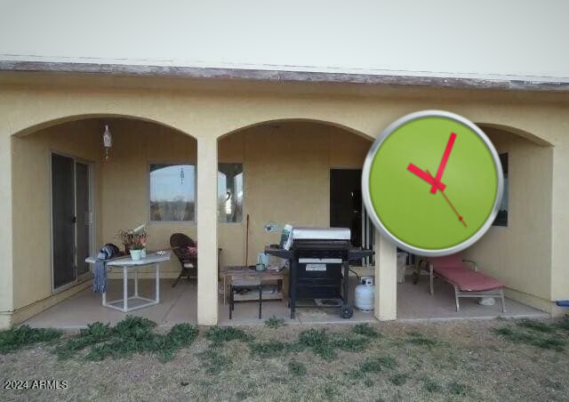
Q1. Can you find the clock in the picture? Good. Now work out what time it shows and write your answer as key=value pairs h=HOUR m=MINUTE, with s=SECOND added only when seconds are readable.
h=10 m=3 s=24
